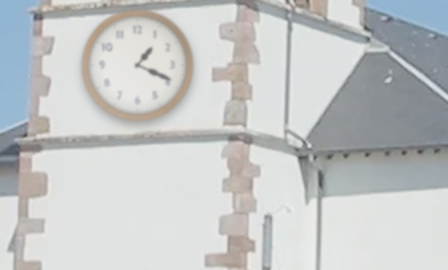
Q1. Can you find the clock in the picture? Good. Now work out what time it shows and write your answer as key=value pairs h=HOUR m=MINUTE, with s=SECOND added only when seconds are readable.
h=1 m=19
